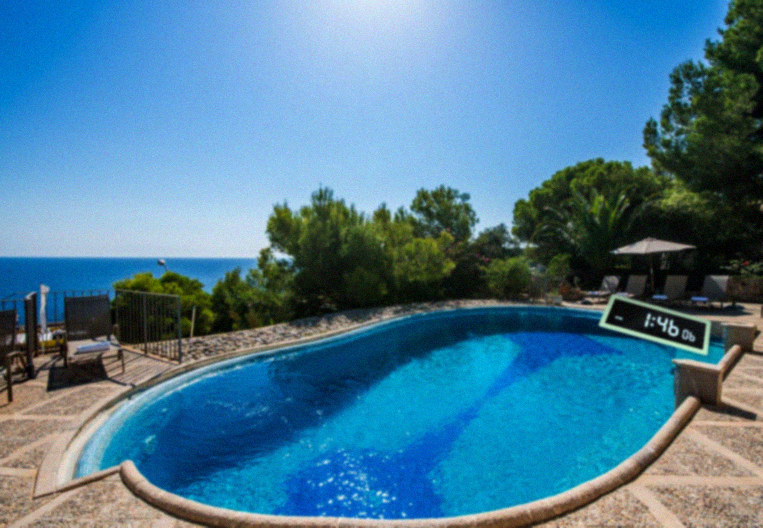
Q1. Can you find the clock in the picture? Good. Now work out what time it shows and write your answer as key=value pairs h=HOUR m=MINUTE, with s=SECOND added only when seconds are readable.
h=1 m=46
